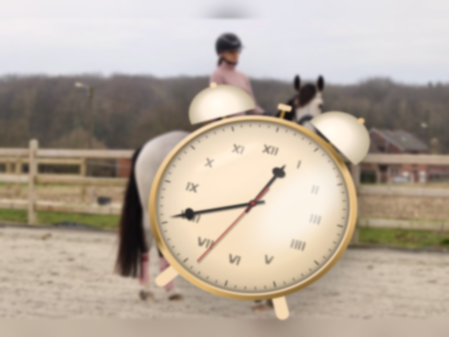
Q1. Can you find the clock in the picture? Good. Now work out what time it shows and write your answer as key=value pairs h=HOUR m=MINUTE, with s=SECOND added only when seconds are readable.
h=12 m=40 s=34
